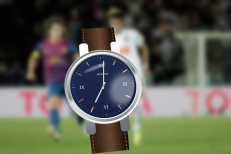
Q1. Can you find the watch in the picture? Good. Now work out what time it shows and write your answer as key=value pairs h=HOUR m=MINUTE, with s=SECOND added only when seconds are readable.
h=7 m=1
